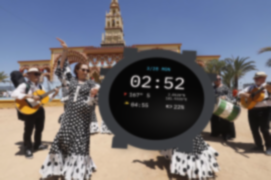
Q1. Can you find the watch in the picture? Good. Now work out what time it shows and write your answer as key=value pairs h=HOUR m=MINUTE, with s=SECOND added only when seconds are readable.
h=2 m=52
